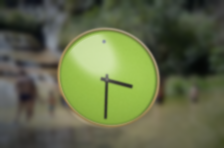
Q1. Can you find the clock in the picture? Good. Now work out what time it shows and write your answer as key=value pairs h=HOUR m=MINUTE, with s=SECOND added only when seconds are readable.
h=3 m=31
